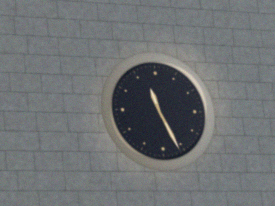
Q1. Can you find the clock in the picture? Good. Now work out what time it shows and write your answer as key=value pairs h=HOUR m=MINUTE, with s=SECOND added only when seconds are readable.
h=11 m=26
